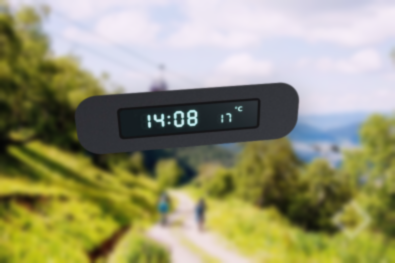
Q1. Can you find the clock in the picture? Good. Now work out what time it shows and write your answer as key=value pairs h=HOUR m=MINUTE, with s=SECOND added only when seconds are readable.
h=14 m=8
